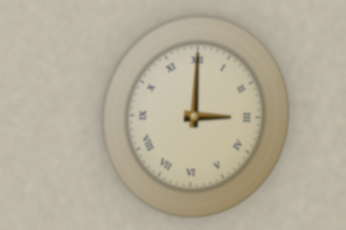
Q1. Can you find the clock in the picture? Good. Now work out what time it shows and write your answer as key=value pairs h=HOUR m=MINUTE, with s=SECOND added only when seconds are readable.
h=3 m=0
